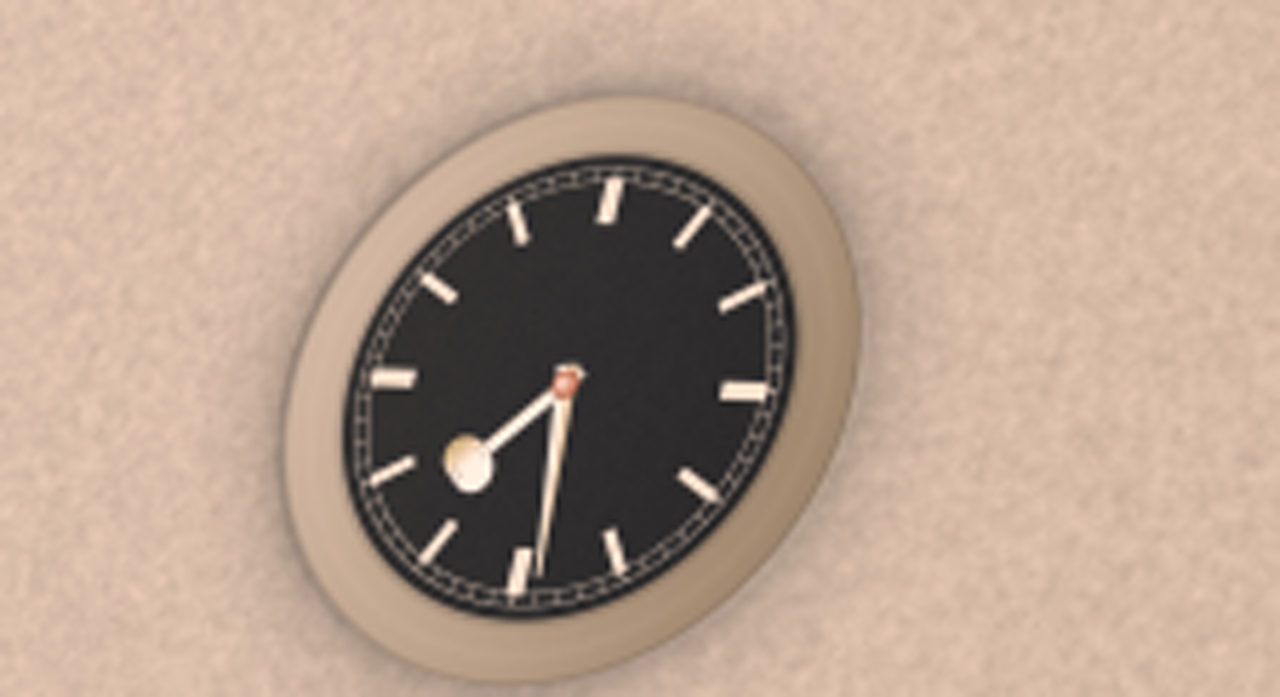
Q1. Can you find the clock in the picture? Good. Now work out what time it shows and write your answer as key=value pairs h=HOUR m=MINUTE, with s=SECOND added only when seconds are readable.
h=7 m=29
